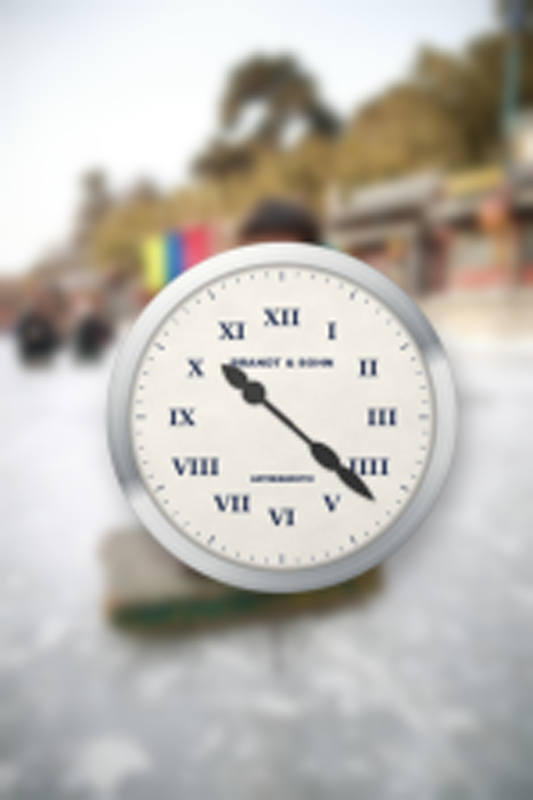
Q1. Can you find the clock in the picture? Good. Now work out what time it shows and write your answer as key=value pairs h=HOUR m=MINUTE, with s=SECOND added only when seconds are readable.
h=10 m=22
